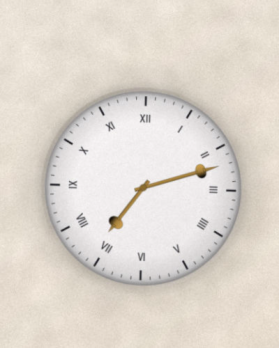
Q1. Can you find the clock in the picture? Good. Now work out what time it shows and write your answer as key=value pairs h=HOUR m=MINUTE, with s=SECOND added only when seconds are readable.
h=7 m=12
